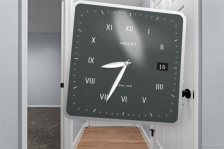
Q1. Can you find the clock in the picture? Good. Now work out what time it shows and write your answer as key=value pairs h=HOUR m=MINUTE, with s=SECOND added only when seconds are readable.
h=8 m=34
